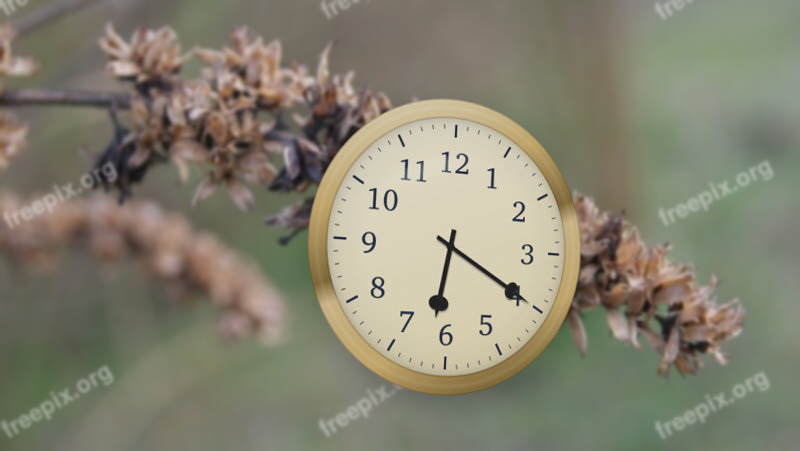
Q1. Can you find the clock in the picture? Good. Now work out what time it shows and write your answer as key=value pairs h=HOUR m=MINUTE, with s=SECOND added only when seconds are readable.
h=6 m=20
